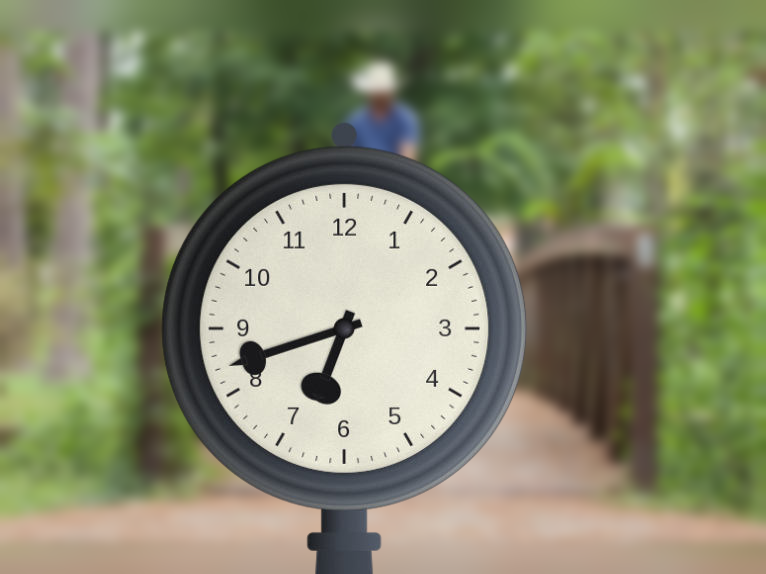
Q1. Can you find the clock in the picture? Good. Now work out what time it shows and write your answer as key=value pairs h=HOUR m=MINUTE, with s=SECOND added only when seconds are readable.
h=6 m=42
